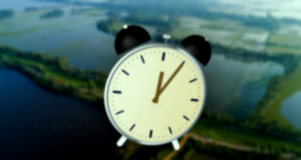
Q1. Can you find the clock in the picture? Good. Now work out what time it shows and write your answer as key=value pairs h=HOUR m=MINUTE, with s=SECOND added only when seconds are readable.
h=12 m=5
